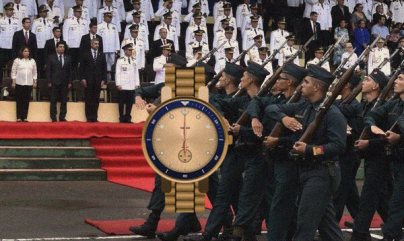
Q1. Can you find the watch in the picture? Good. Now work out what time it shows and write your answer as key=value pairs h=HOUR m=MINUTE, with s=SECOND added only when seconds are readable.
h=6 m=0
